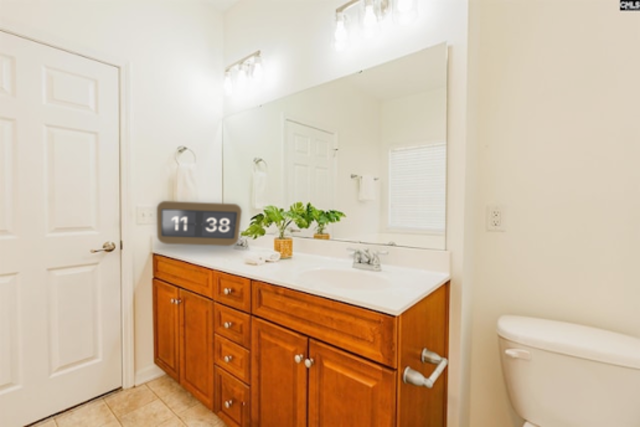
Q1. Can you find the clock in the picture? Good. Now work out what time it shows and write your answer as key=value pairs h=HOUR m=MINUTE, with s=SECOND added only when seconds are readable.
h=11 m=38
